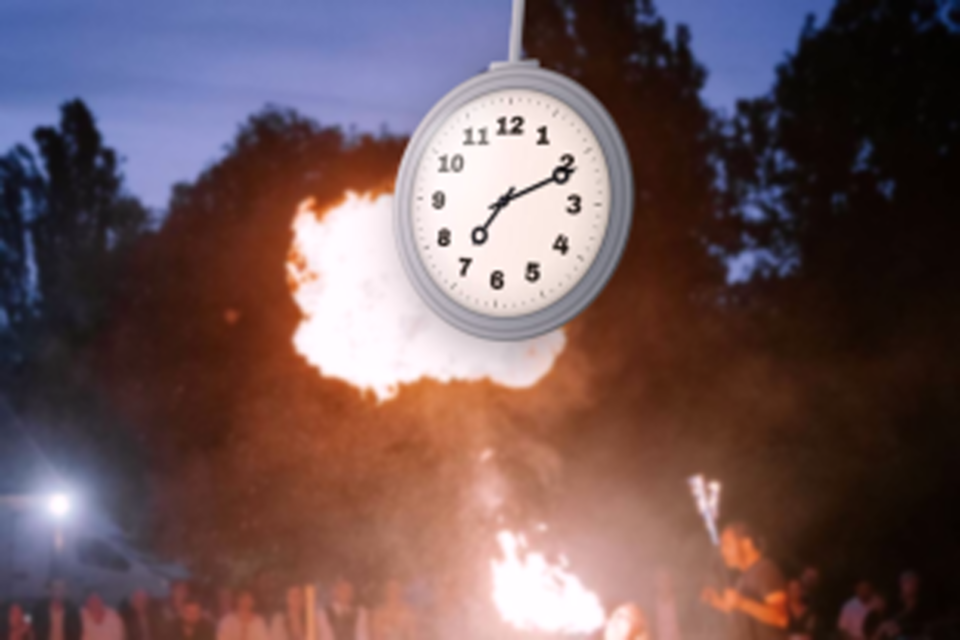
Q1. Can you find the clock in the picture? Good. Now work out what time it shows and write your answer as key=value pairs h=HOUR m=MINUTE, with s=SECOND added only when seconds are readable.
h=7 m=11
